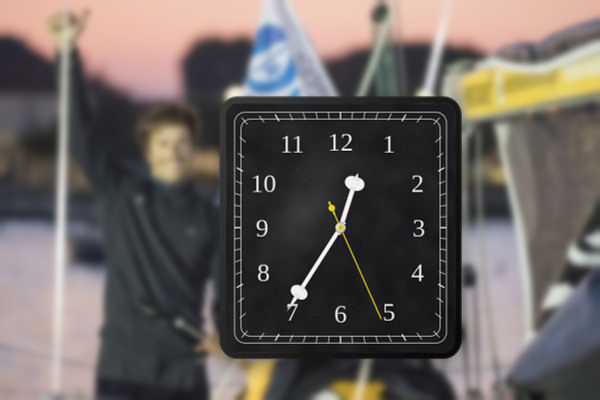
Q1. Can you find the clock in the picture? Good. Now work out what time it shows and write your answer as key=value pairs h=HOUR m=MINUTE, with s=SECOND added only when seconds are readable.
h=12 m=35 s=26
